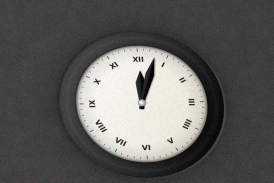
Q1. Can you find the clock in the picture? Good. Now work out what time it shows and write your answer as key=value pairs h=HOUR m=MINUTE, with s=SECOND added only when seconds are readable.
h=12 m=3
